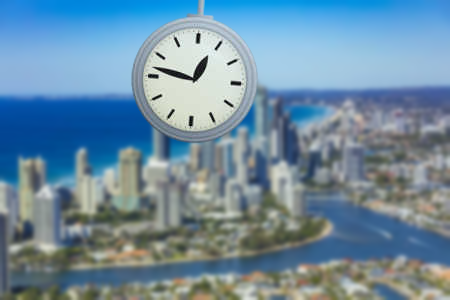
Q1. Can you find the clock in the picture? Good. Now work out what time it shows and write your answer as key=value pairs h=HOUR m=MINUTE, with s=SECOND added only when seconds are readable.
h=12 m=47
